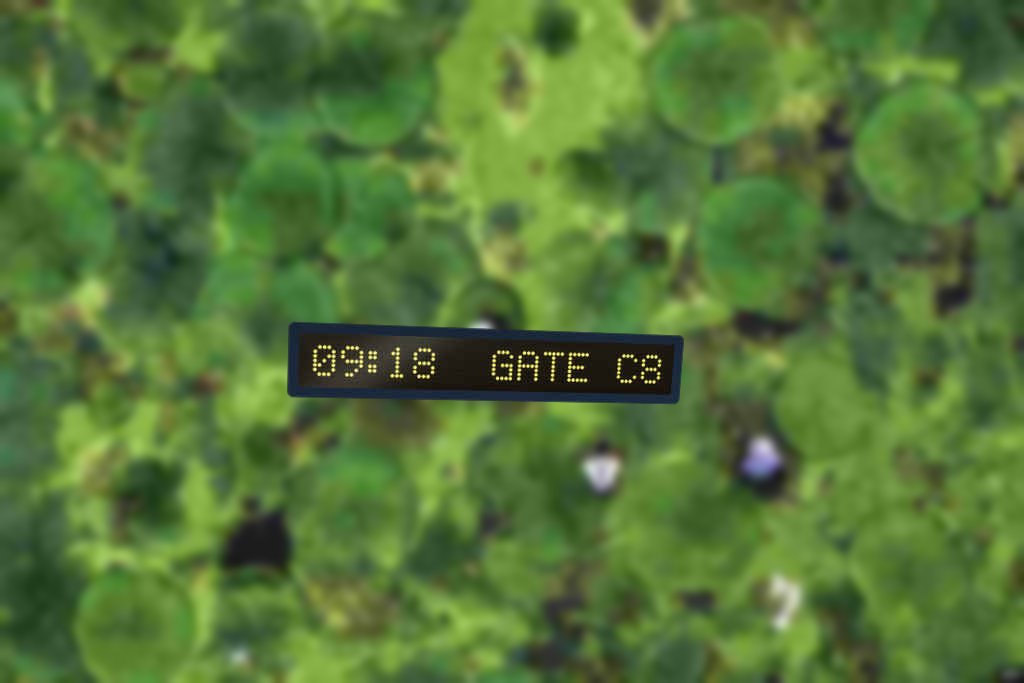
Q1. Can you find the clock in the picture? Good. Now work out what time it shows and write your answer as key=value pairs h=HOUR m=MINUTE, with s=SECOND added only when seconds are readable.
h=9 m=18
